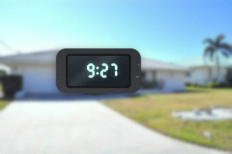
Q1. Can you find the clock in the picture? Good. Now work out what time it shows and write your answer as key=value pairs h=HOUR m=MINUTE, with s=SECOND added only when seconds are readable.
h=9 m=27
